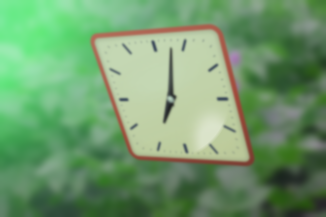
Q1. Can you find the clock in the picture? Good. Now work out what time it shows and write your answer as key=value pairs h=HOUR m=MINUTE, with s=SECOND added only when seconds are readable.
h=7 m=3
